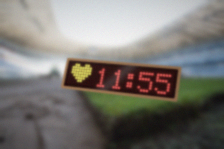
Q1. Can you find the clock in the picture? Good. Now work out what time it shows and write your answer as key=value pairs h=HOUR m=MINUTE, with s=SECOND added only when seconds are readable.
h=11 m=55
